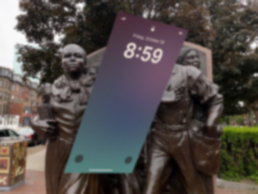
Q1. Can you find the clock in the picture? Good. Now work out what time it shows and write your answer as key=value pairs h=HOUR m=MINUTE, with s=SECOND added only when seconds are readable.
h=8 m=59
